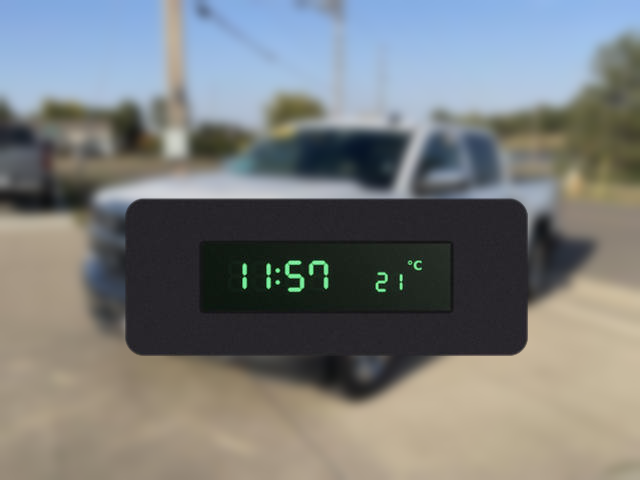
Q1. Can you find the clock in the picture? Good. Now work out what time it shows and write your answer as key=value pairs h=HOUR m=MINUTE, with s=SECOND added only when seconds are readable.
h=11 m=57
